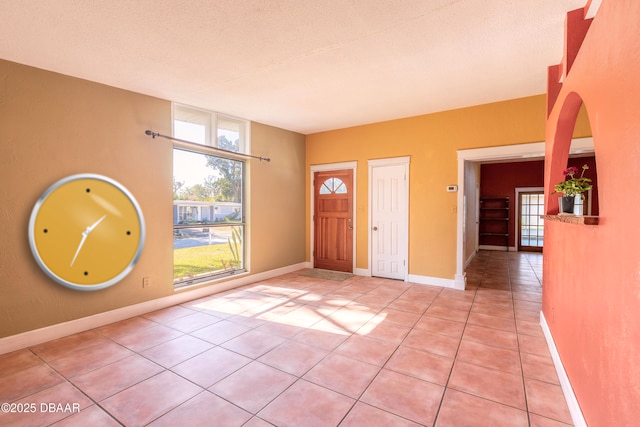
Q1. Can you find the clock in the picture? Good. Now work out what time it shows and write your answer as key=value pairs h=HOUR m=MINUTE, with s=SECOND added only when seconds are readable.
h=1 m=34
